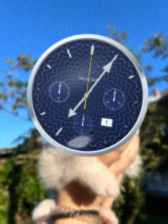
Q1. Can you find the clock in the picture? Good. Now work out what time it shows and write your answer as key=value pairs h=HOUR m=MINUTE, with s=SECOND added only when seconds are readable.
h=7 m=5
